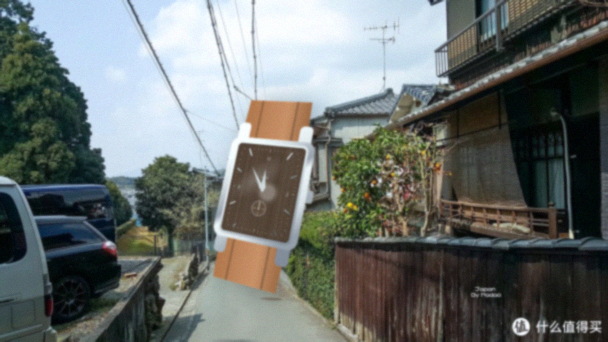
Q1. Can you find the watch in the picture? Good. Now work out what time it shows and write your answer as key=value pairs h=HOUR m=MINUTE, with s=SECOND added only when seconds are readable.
h=11 m=54
